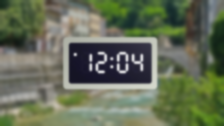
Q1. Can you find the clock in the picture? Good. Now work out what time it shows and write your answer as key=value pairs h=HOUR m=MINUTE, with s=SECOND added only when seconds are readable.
h=12 m=4
